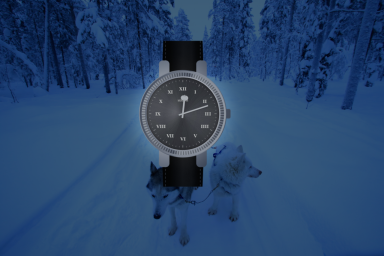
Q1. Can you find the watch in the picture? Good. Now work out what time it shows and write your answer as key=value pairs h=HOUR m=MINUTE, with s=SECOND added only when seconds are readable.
h=12 m=12
